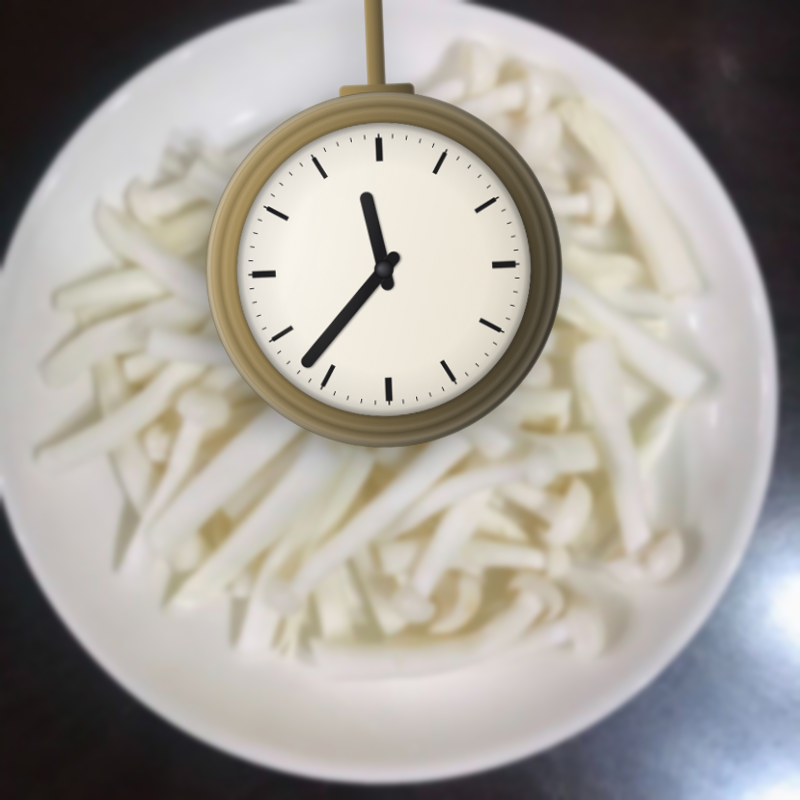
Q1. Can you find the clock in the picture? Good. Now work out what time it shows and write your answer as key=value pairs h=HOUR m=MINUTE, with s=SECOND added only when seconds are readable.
h=11 m=37
